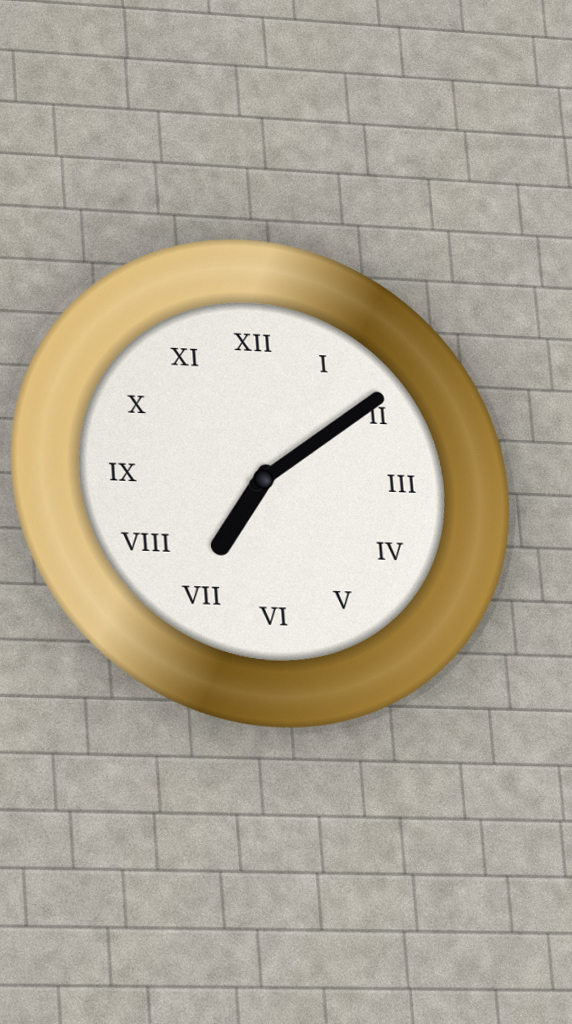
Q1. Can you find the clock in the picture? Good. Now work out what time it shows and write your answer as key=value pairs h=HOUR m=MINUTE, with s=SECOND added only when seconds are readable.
h=7 m=9
